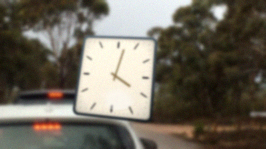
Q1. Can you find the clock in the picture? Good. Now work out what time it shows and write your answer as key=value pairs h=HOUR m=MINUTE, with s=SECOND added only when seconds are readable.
h=4 m=2
